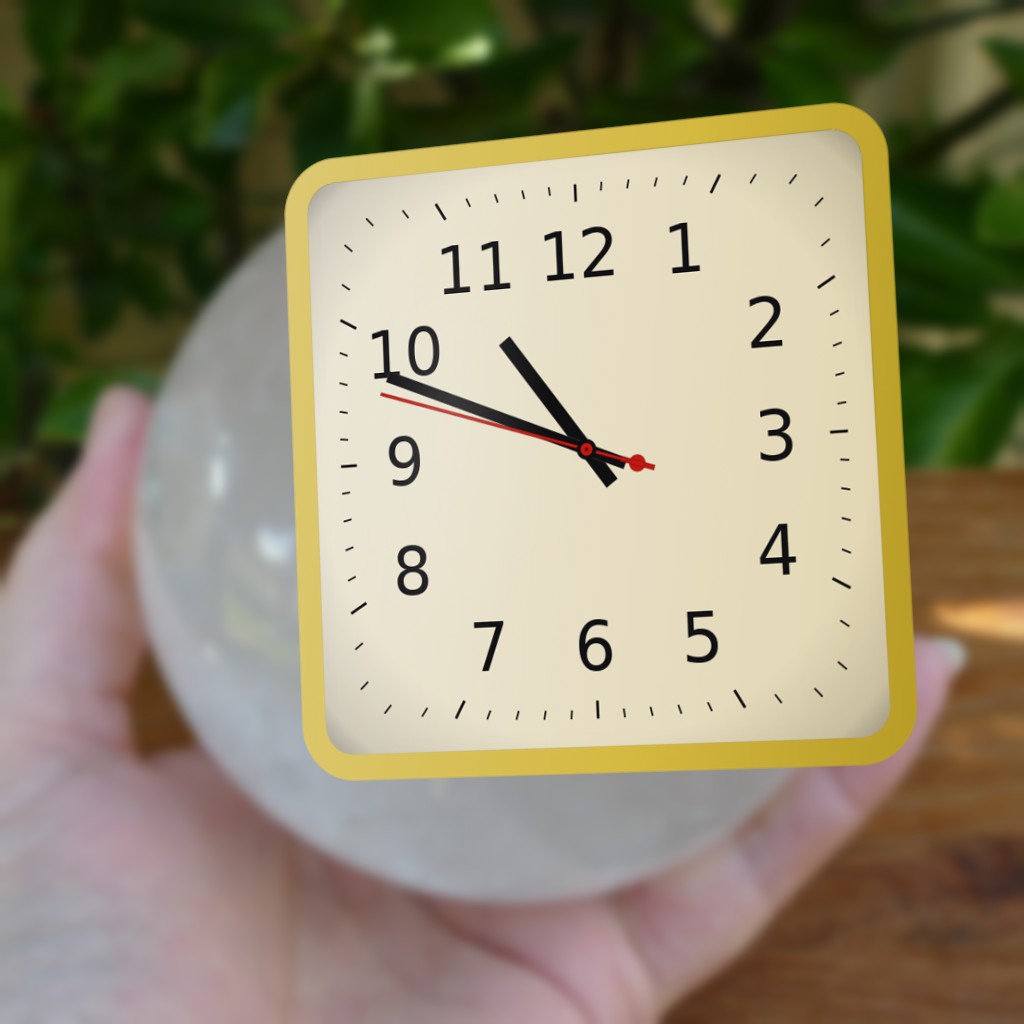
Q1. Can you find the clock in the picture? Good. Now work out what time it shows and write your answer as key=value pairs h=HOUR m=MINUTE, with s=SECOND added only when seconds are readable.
h=10 m=48 s=48
